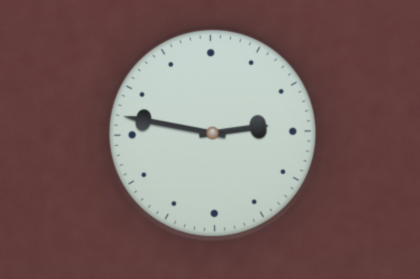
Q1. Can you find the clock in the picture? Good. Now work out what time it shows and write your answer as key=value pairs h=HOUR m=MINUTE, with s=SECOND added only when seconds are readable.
h=2 m=47
